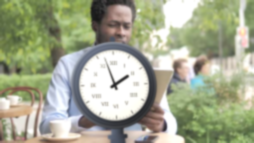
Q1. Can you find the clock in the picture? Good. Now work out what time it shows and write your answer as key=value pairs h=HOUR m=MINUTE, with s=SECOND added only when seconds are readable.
h=1 m=57
